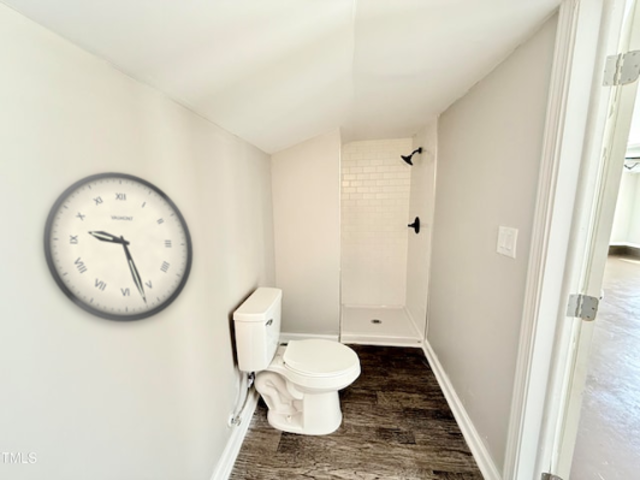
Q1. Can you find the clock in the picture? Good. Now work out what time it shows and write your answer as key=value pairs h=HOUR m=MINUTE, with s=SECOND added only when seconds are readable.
h=9 m=27
